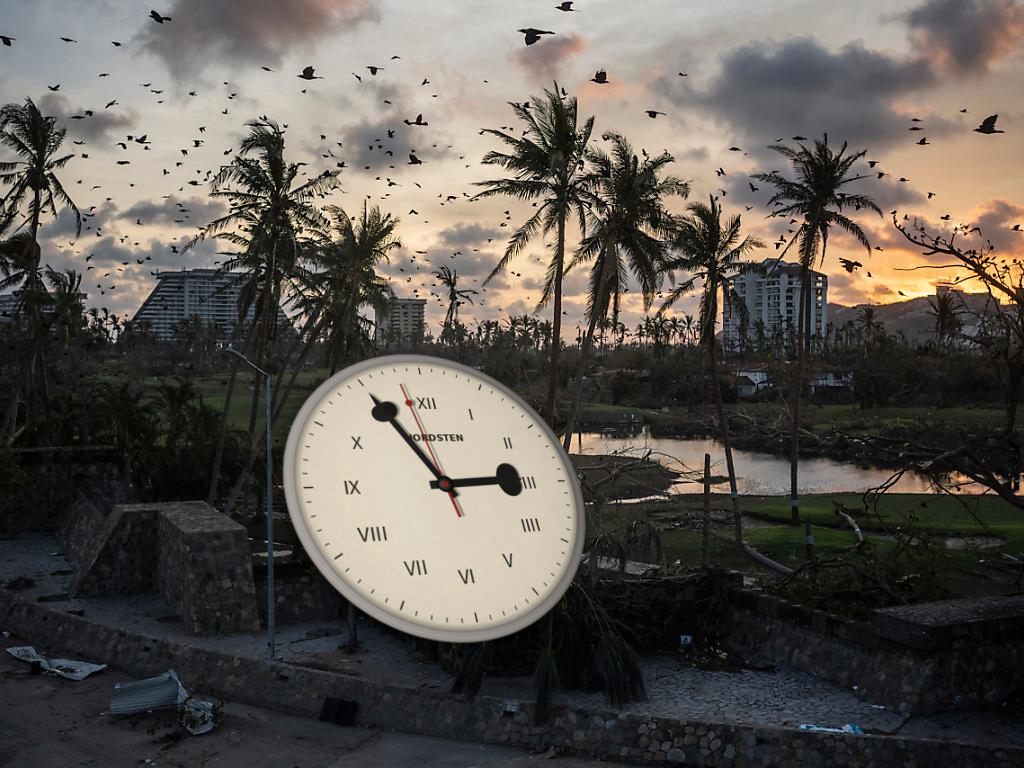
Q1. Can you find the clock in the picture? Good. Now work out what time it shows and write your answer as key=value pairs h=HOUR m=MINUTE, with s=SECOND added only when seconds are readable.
h=2 m=54 s=58
